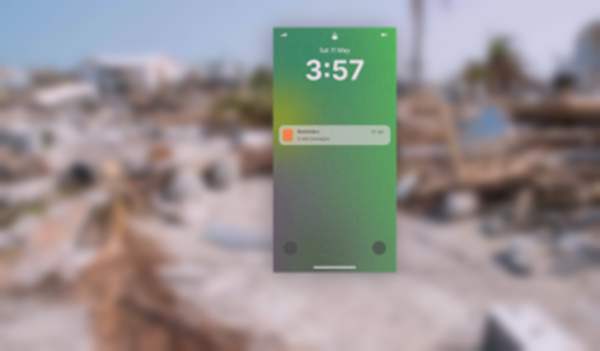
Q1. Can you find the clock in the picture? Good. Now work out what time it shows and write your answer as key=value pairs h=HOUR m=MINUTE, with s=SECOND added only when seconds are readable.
h=3 m=57
